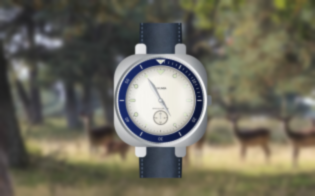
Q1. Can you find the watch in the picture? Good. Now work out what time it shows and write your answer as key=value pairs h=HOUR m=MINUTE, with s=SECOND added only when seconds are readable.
h=4 m=55
